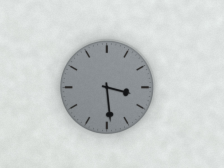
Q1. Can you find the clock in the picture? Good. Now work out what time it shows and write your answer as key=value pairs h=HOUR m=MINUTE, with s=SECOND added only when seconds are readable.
h=3 m=29
